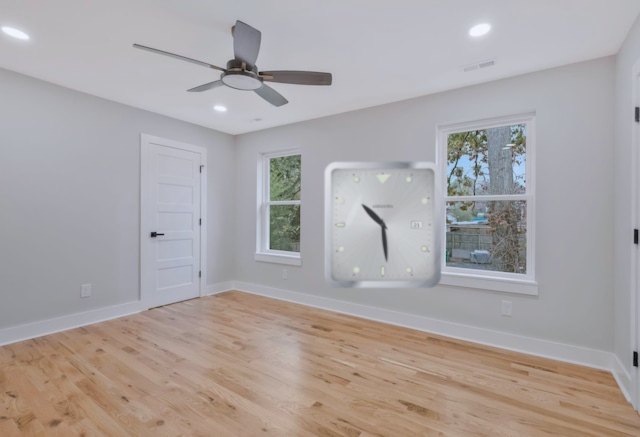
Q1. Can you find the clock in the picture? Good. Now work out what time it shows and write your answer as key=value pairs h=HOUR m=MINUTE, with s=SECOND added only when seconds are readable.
h=10 m=29
